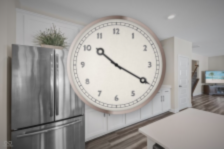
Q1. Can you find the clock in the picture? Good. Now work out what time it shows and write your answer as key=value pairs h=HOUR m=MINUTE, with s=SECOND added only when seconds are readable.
h=10 m=20
